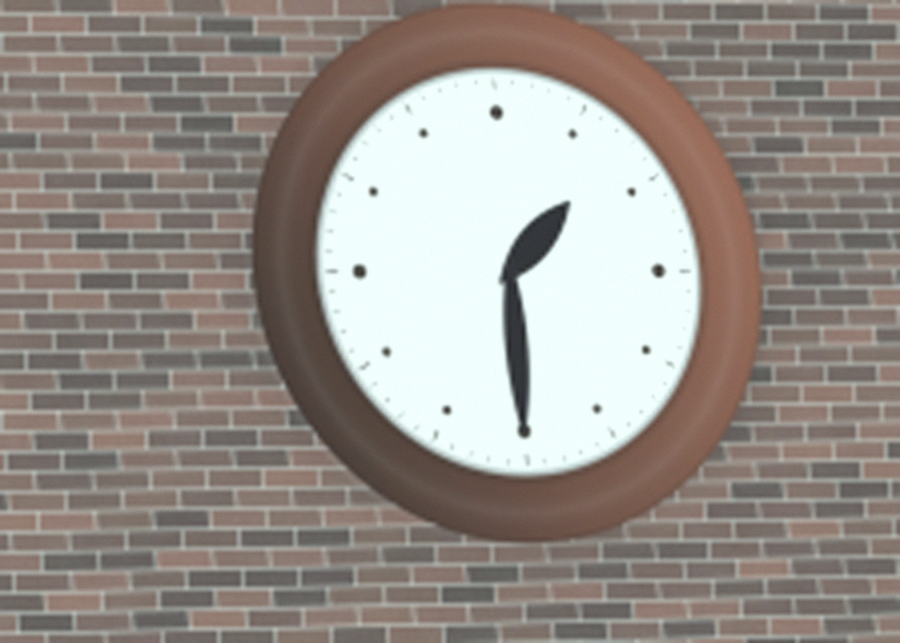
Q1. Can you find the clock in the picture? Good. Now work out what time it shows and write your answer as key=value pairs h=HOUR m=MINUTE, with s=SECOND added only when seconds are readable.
h=1 m=30
